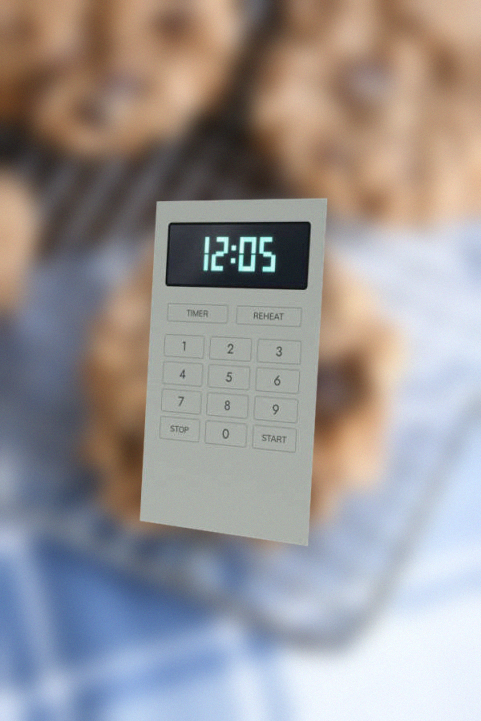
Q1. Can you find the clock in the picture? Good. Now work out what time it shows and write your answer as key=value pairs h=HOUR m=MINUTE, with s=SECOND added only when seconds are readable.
h=12 m=5
